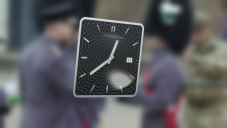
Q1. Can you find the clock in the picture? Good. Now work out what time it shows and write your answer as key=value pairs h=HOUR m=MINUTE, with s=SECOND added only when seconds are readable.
h=12 m=39
